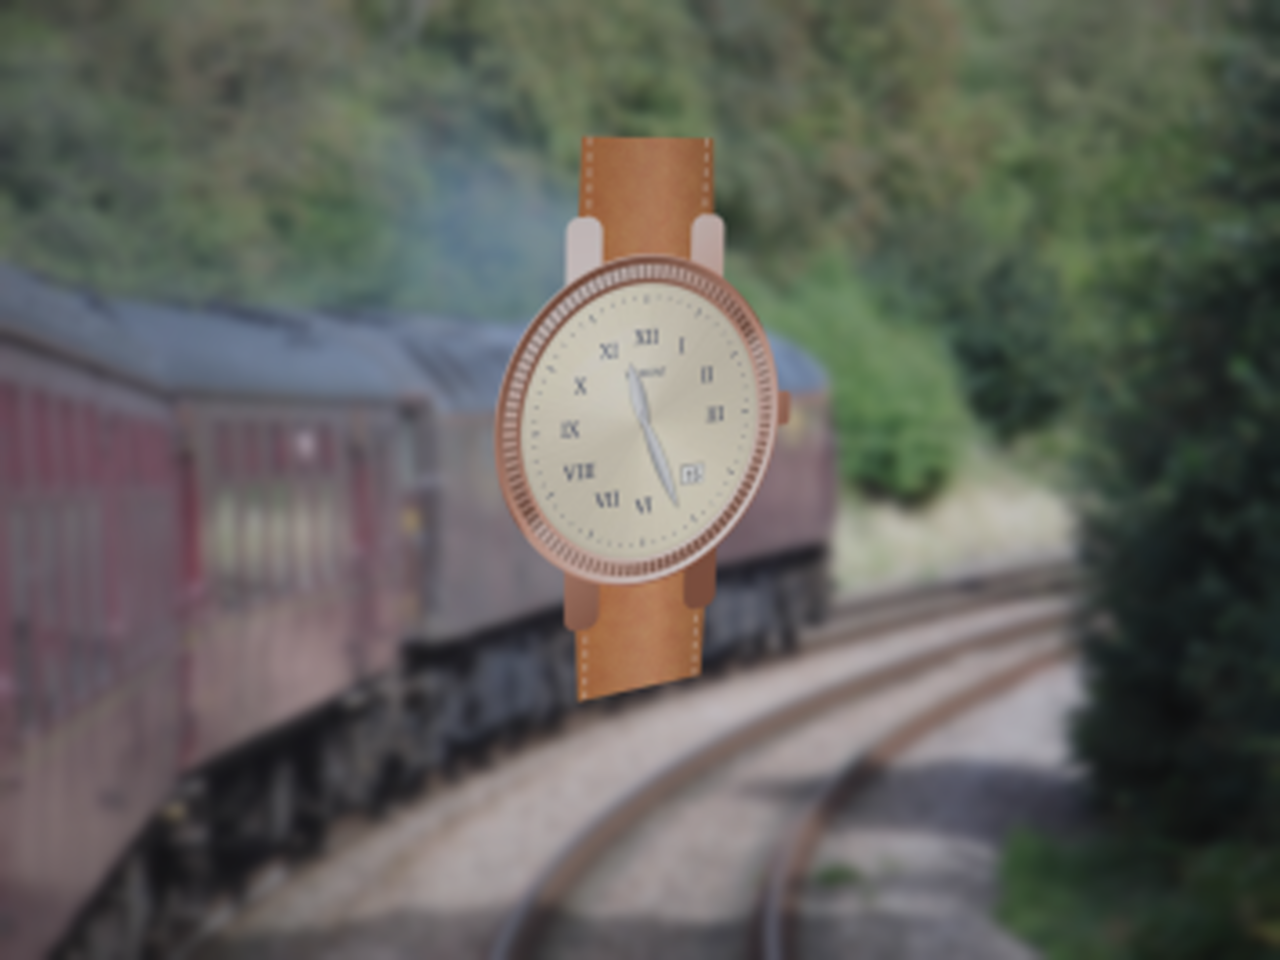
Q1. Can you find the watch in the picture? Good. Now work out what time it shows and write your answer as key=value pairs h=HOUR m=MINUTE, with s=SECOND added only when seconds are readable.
h=11 m=26
